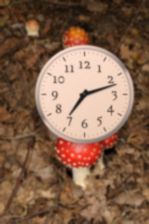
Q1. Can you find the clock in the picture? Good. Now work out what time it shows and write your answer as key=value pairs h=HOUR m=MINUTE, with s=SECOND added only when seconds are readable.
h=7 m=12
